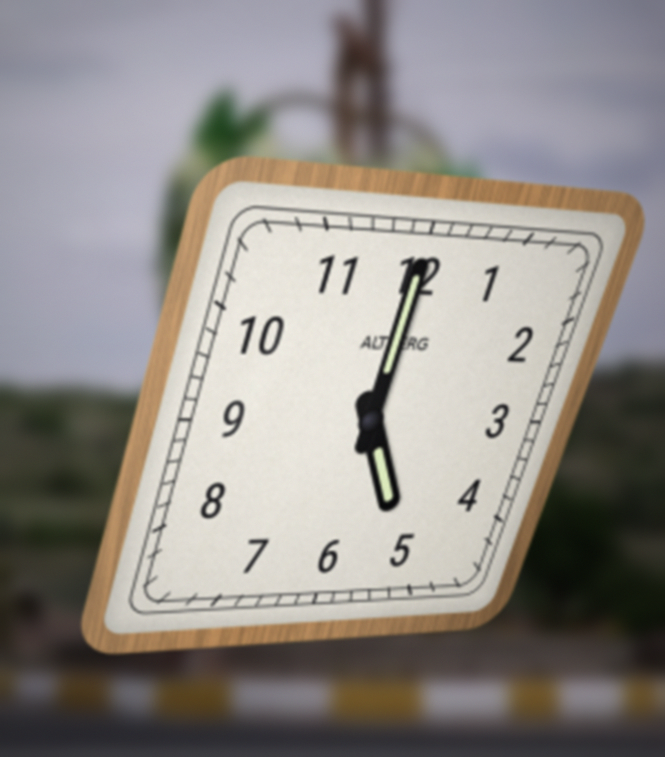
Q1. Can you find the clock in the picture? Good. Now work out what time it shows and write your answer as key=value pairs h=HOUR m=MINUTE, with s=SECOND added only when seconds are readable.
h=5 m=0
